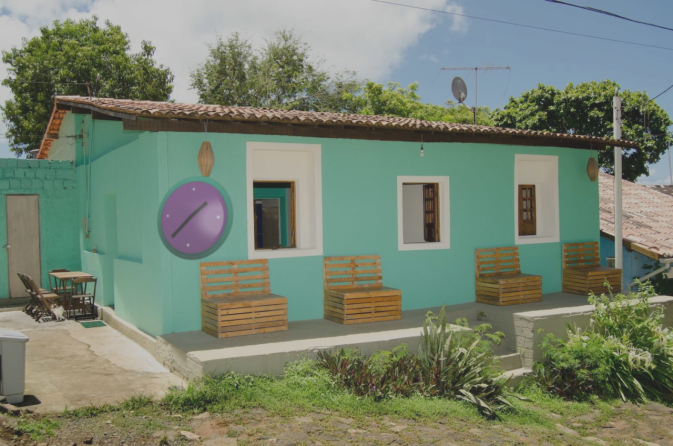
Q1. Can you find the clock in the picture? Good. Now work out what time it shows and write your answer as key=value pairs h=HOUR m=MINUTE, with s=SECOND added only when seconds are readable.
h=1 m=37
